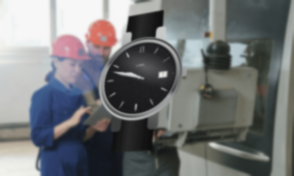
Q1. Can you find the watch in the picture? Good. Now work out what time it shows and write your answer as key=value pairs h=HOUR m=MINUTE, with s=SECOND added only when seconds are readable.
h=9 m=48
